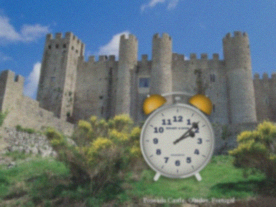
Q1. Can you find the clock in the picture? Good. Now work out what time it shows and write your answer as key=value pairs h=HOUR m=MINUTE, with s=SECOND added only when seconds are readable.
h=2 m=8
